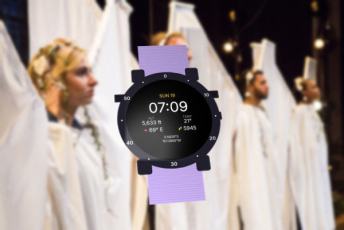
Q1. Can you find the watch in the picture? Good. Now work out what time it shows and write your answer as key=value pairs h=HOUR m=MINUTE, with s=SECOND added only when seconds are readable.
h=7 m=9
